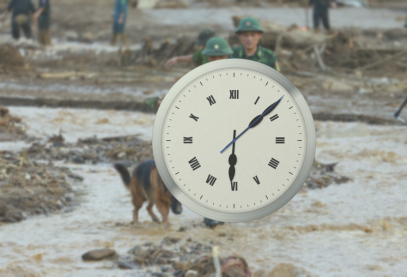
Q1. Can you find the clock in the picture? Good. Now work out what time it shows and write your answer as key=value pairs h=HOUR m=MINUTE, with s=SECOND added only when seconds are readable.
h=6 m=8 s=8
